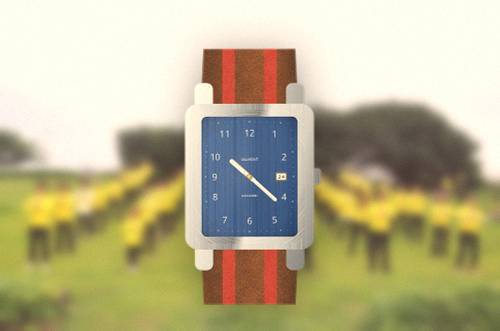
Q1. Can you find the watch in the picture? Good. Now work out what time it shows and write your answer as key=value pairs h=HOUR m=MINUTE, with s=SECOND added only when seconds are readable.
h=10 m=22
